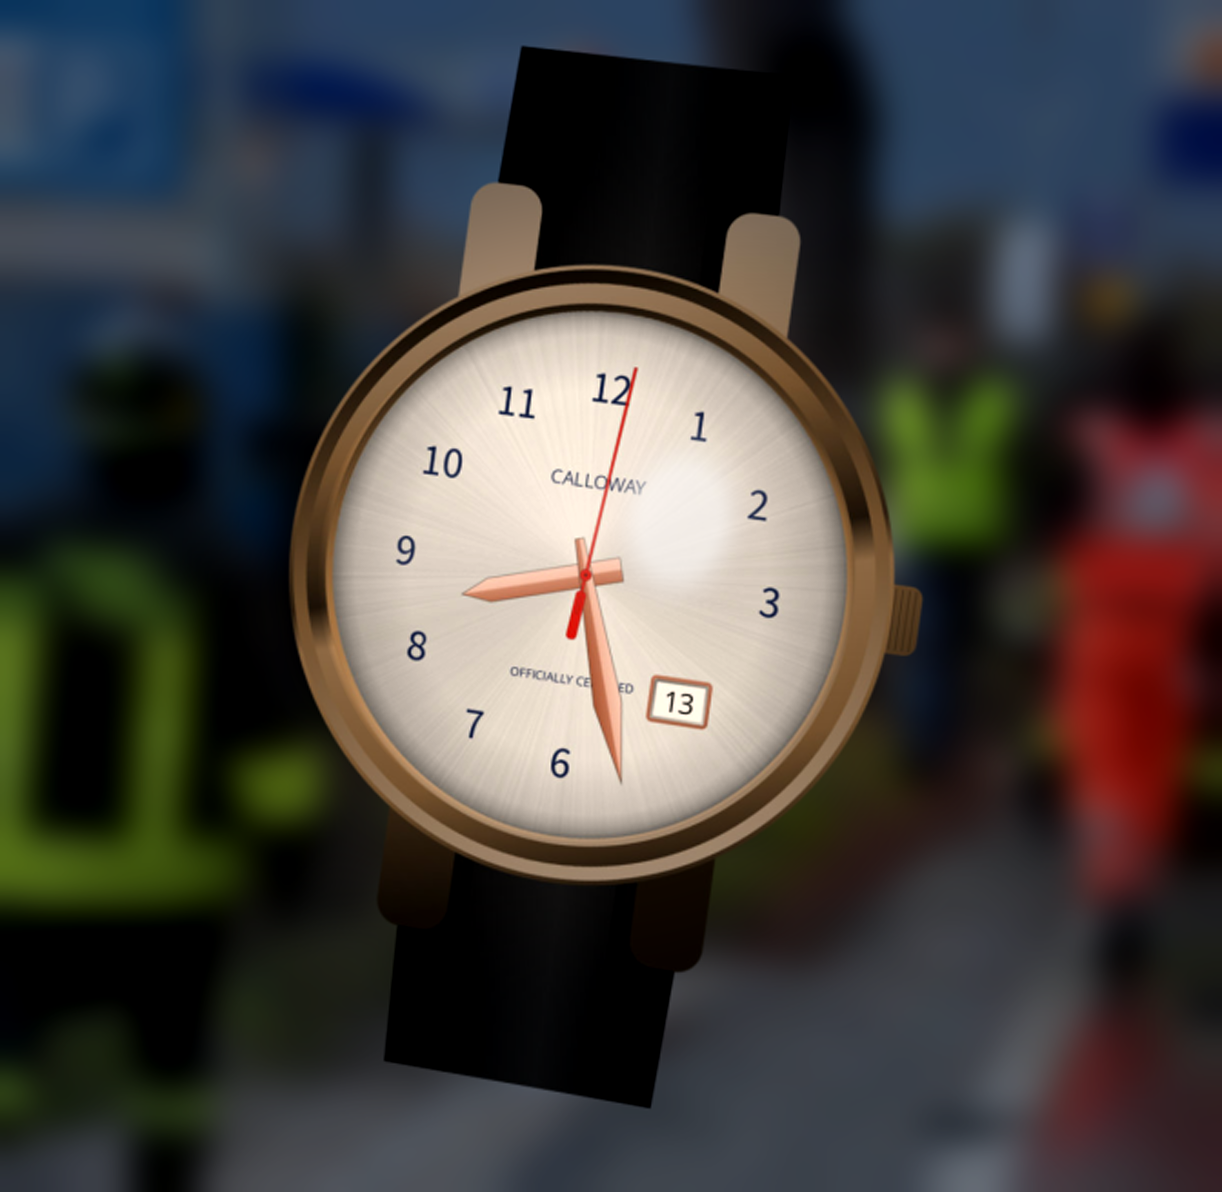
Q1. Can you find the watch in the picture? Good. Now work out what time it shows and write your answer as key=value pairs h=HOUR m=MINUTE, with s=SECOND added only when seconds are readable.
h=8 m=27 s=1
